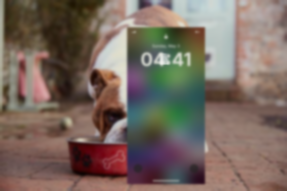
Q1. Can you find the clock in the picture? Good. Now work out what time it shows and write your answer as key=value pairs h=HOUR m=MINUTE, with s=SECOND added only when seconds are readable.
h=4 m=41
